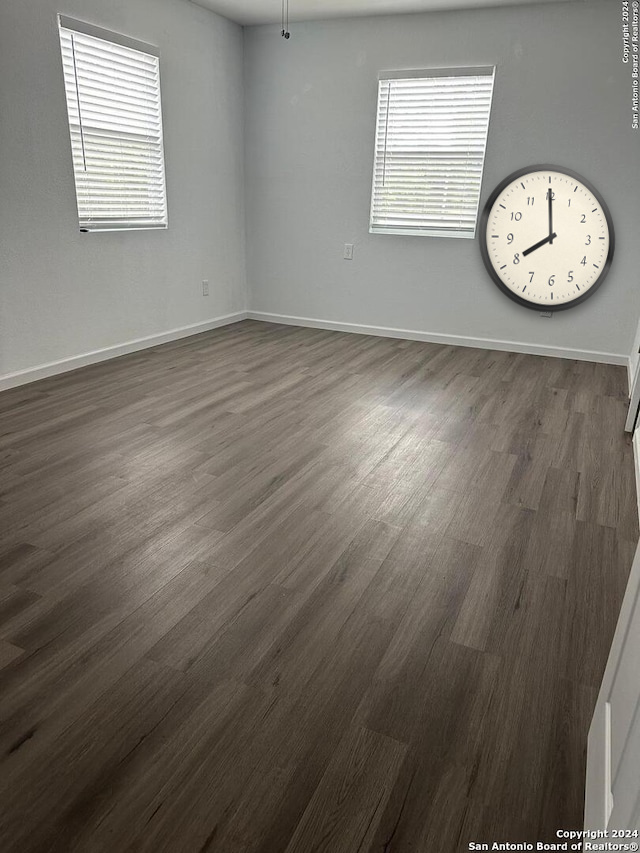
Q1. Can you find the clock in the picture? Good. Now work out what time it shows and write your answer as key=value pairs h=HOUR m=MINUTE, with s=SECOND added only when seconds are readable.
h=8 m=0
